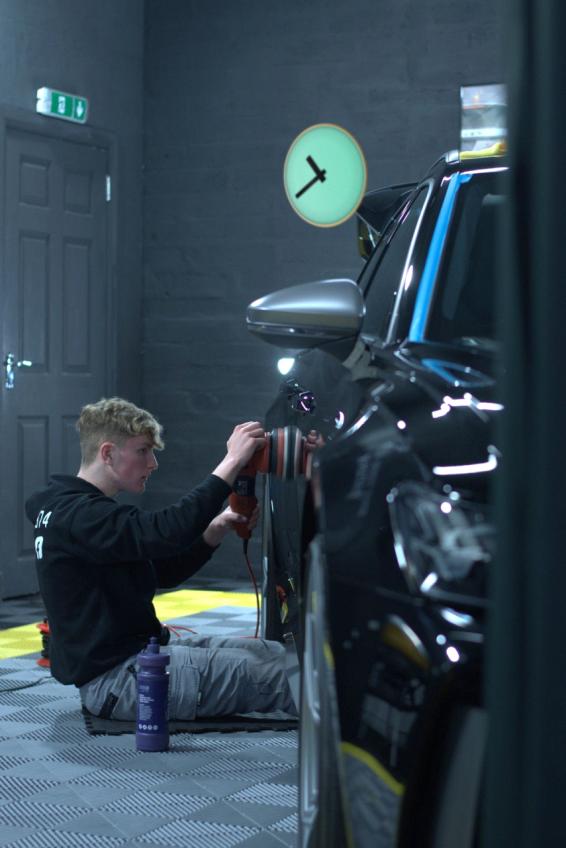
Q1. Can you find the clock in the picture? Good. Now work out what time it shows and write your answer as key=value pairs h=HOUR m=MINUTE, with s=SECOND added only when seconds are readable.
h=10 m=39
